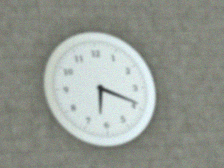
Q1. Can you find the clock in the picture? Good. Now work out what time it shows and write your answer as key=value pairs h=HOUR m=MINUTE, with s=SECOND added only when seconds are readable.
h=6 m=19
